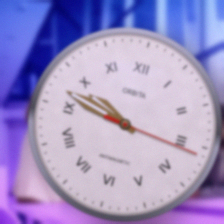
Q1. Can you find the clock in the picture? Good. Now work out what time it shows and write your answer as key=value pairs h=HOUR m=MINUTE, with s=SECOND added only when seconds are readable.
h=9 m=47 s=16
